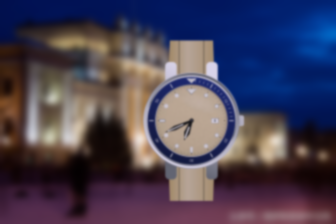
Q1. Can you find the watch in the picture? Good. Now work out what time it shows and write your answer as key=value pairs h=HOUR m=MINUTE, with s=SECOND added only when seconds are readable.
h=6 m=41
